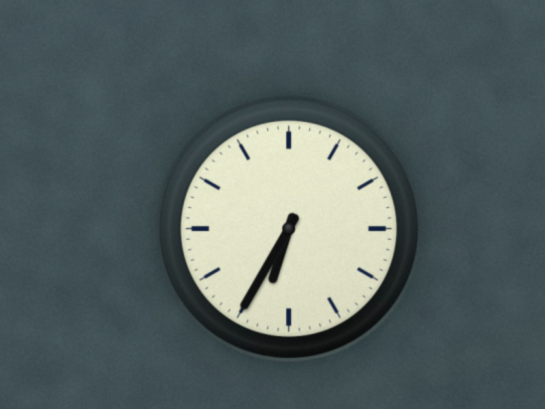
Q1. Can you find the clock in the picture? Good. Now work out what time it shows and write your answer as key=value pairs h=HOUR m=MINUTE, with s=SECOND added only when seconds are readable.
h=6 m=35
